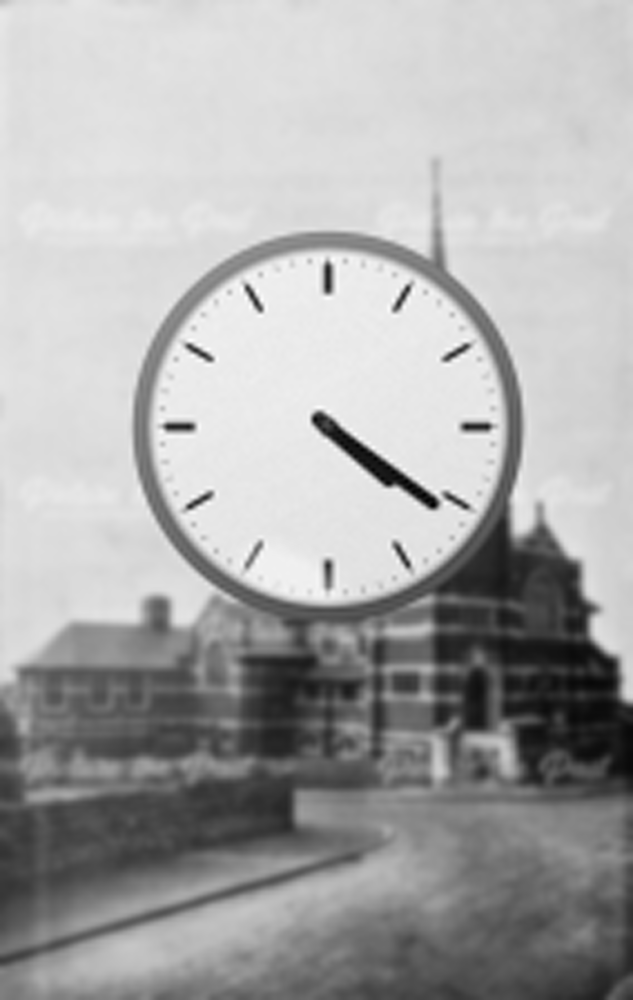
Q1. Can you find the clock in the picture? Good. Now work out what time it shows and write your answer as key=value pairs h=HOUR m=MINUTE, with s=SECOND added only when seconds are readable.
h=4 m=21
